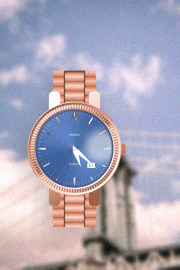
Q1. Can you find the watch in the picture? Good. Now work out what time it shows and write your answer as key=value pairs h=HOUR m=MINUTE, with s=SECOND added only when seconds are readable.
h=5 m=22
